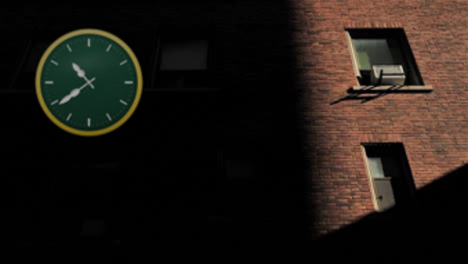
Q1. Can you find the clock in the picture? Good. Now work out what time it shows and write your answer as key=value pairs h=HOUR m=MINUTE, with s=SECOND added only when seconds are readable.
h=10 m=39
